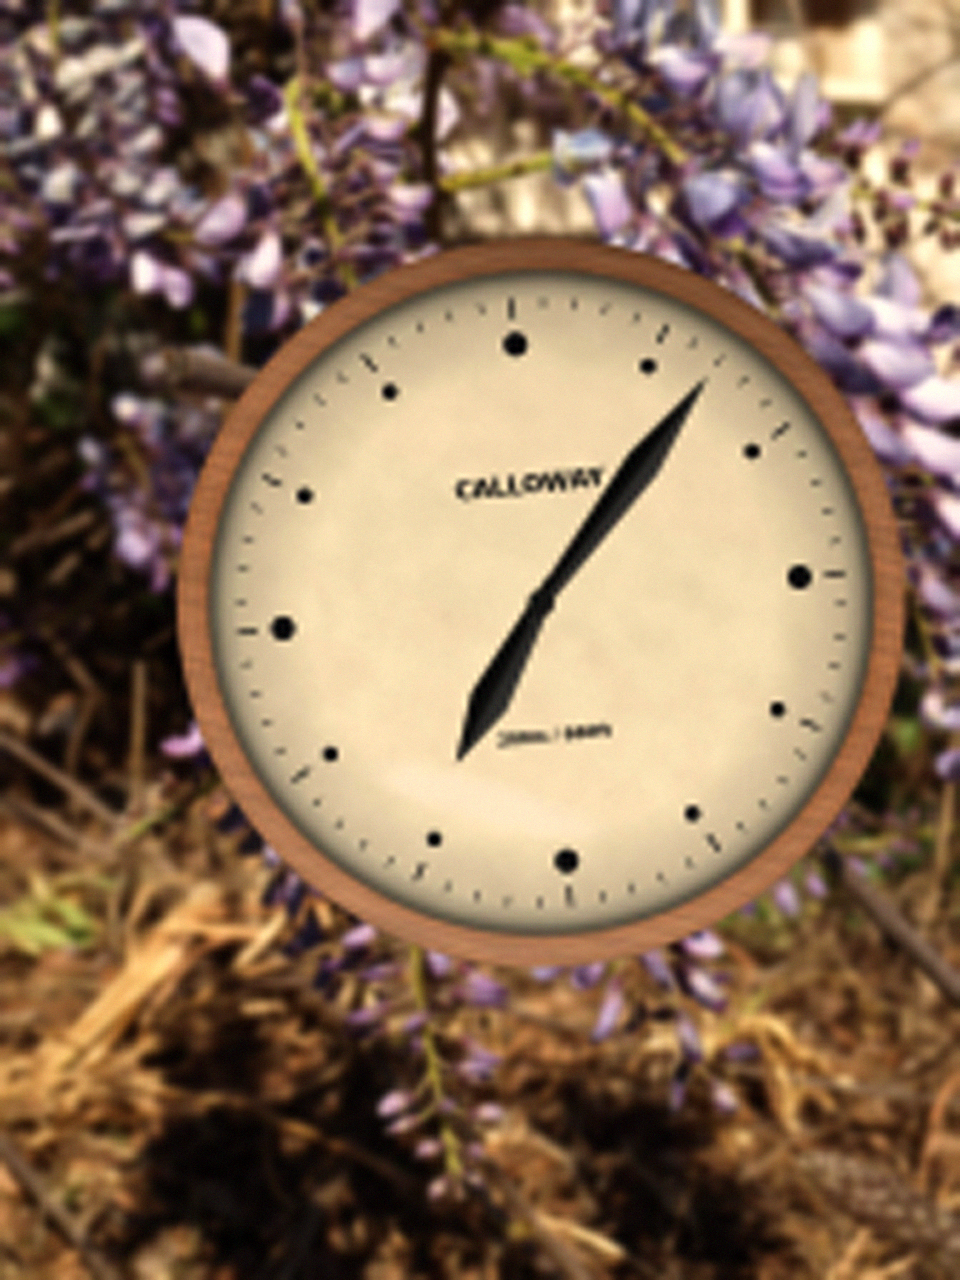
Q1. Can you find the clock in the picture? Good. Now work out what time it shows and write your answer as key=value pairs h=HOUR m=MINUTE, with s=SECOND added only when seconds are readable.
h=7 m=7
